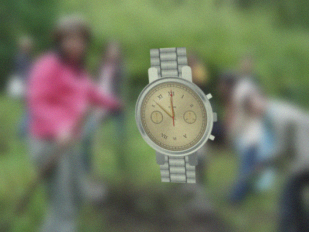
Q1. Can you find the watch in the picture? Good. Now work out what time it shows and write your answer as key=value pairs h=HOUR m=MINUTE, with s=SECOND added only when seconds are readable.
h=11 m=52
